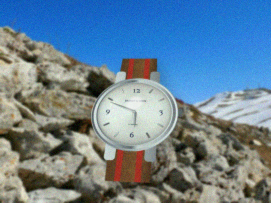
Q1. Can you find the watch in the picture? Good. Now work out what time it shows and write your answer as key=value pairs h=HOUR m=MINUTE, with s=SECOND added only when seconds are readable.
h=5 m=49
